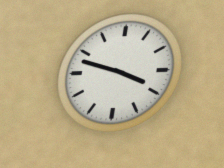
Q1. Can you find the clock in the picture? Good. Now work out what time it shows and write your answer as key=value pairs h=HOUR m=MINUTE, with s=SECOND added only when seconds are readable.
h=3 m=48
